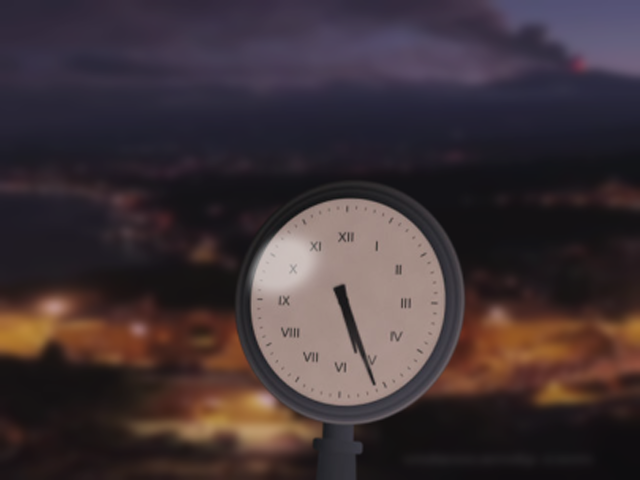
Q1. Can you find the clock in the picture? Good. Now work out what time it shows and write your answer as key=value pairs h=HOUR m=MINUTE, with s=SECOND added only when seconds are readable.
h=5 m=26
